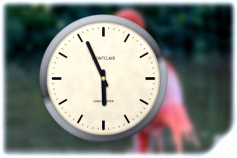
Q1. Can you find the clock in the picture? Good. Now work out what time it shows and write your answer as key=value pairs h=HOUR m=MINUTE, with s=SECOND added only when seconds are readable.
h=5 m=56
